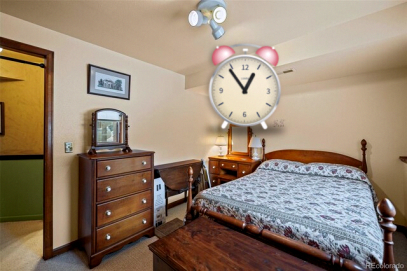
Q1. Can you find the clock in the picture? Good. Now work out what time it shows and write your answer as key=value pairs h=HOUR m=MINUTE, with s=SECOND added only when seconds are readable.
h=12 m=54
